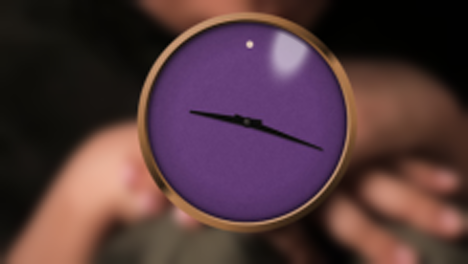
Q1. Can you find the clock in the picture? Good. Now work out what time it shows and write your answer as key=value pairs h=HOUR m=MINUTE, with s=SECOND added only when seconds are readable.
h=9 m=18
